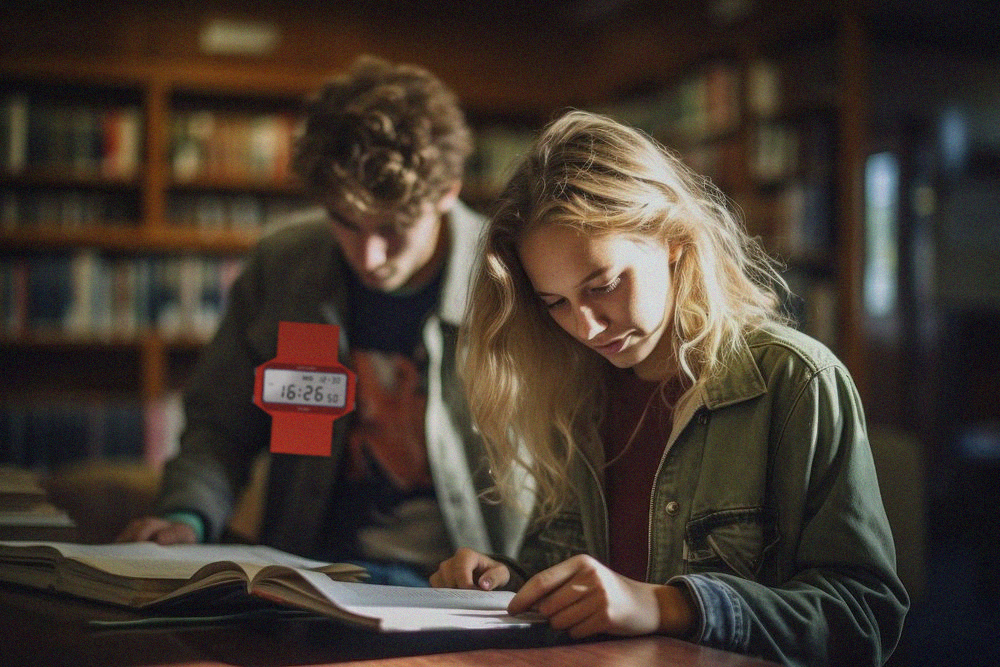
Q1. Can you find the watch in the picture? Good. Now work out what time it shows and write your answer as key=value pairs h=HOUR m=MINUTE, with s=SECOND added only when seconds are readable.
h=16 m=26
